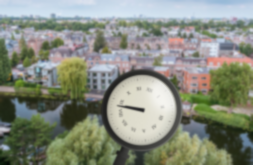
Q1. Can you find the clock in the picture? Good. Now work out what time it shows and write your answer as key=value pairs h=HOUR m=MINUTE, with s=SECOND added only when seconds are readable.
h=8 m=43
